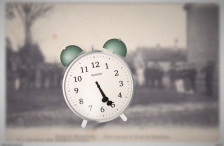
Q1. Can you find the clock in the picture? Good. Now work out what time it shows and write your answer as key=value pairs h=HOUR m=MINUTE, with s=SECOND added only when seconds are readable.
h=5 m=26
